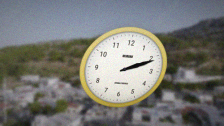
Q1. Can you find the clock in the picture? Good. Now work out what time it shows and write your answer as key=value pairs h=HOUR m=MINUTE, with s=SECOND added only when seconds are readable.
h=2 m=11
